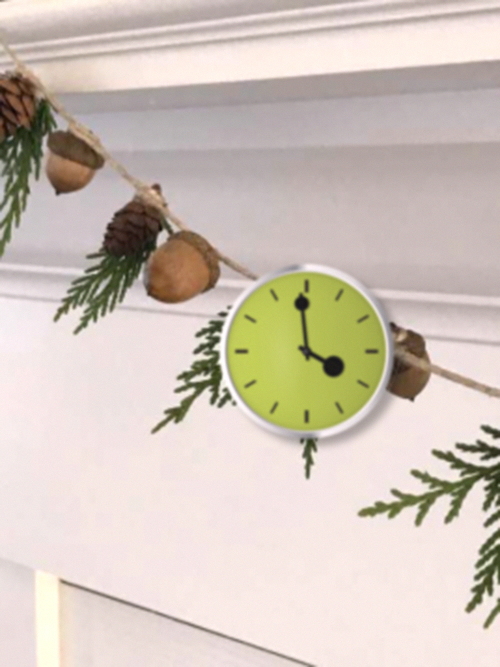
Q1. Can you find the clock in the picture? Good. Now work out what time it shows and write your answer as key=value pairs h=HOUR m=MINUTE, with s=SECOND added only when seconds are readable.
h=3 m=59
